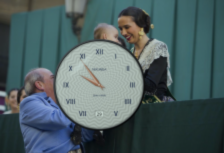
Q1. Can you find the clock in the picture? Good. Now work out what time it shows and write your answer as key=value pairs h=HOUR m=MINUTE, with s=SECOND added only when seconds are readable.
h=9 m=54
